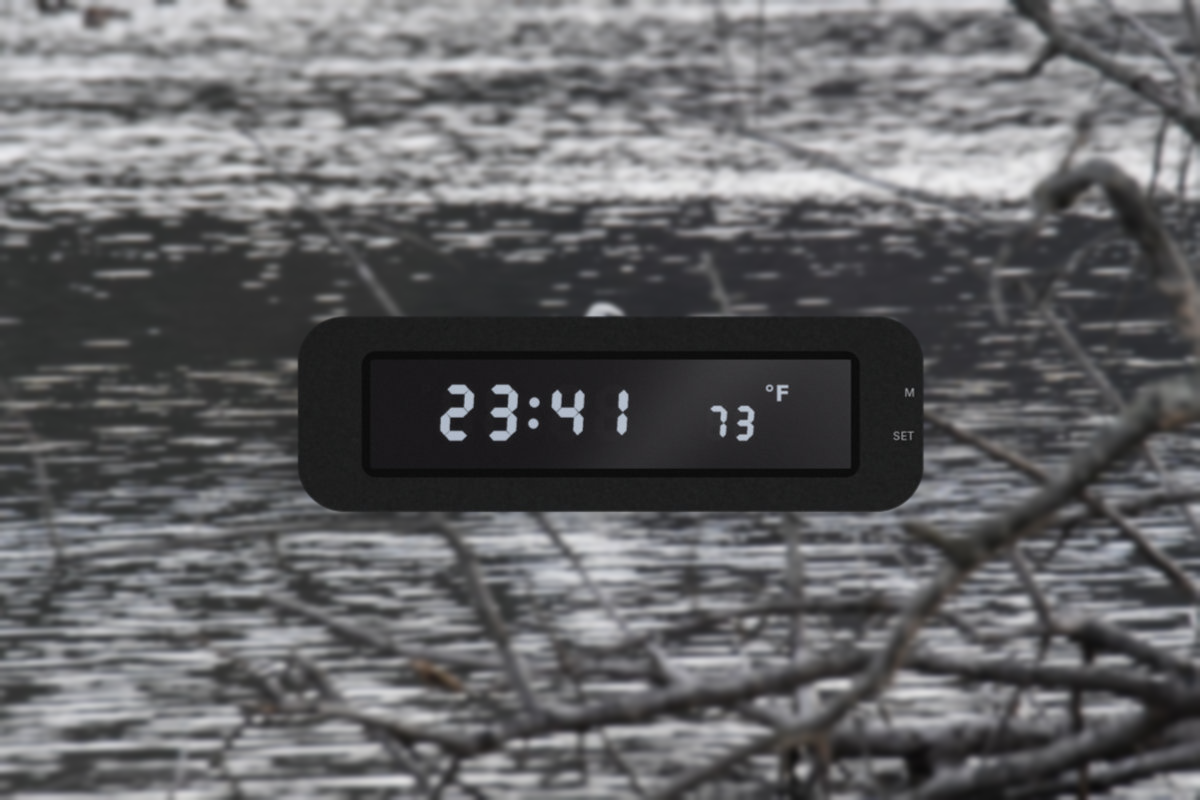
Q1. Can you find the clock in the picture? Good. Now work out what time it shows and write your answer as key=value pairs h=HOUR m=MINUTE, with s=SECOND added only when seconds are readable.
h=23 m=41
